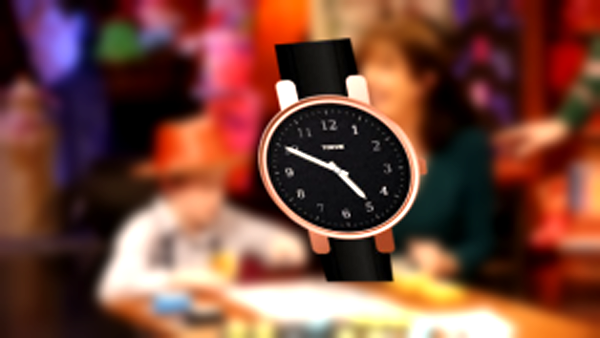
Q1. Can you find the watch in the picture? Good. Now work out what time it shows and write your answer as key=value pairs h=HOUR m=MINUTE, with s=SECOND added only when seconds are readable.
h=4 m=50
